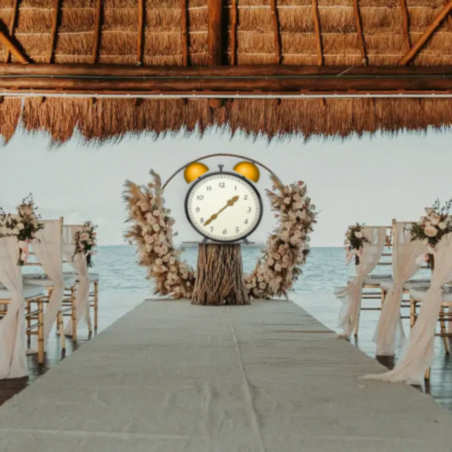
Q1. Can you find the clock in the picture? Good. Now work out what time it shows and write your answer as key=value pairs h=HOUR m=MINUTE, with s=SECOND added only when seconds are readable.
h=1 m=38
